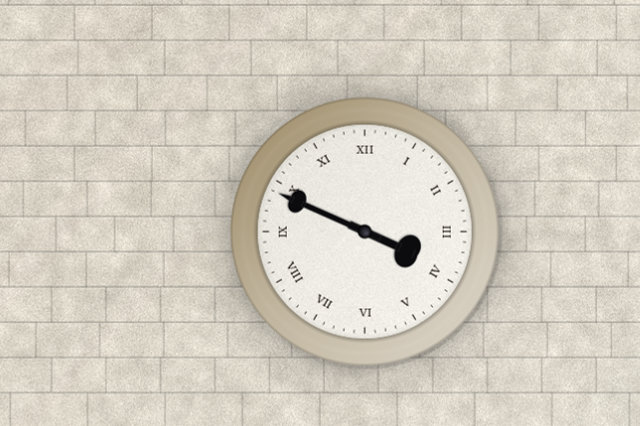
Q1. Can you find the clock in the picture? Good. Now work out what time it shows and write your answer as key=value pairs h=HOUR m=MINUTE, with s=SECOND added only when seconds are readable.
h=3 m=49
